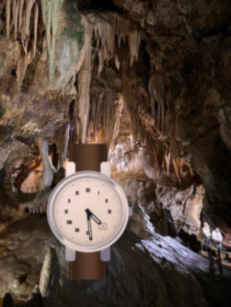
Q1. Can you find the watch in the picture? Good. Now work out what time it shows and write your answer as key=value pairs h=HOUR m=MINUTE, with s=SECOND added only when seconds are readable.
h=4 m=29
